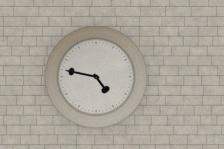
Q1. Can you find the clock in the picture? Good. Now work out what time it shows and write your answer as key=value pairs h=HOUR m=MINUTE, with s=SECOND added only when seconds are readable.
h=4 m=47
